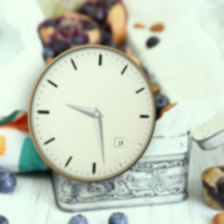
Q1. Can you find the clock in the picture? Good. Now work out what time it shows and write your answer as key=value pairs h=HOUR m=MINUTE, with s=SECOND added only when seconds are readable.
h=9 m=28
